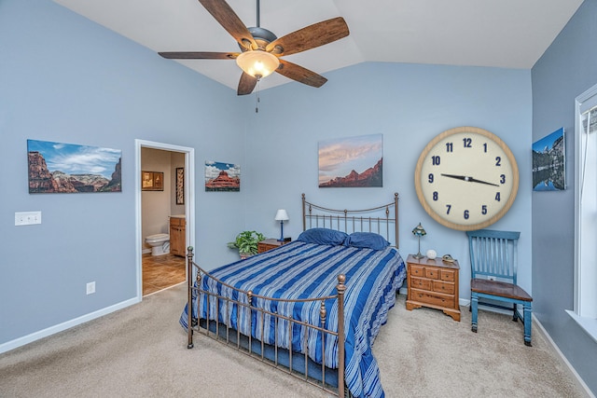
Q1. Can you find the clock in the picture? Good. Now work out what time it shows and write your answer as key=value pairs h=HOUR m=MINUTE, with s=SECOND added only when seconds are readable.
h=9 m=17
